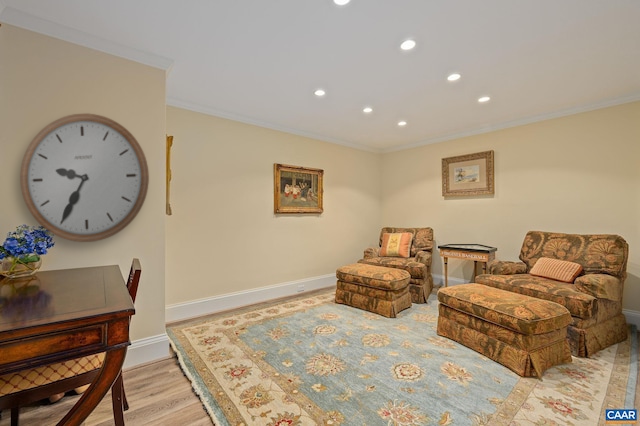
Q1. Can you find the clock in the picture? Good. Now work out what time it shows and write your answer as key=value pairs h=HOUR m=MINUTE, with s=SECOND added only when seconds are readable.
h=9 m=35
